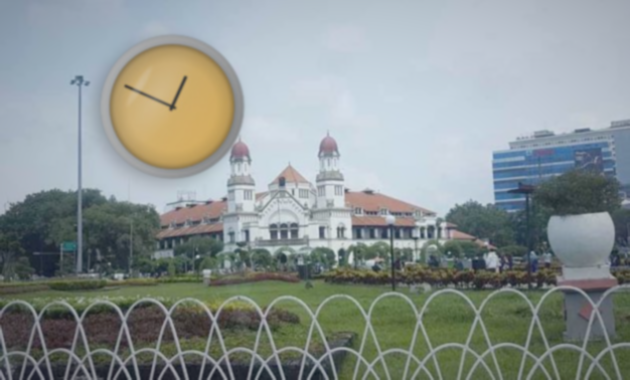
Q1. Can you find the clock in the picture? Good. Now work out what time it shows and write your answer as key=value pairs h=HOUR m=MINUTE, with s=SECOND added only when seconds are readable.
h=12 m=49
